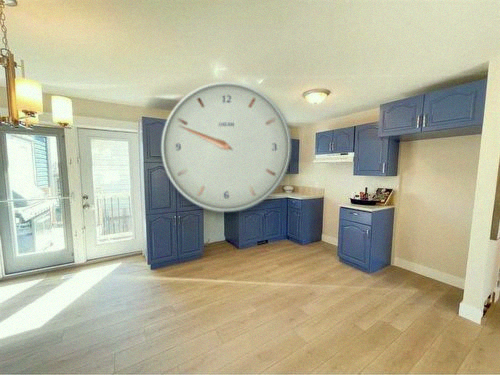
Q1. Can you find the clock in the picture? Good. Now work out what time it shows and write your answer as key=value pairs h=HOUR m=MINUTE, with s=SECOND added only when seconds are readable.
h=9 m=49
